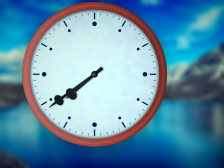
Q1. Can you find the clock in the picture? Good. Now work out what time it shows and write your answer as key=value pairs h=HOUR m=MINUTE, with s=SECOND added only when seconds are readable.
h=7 m=39
